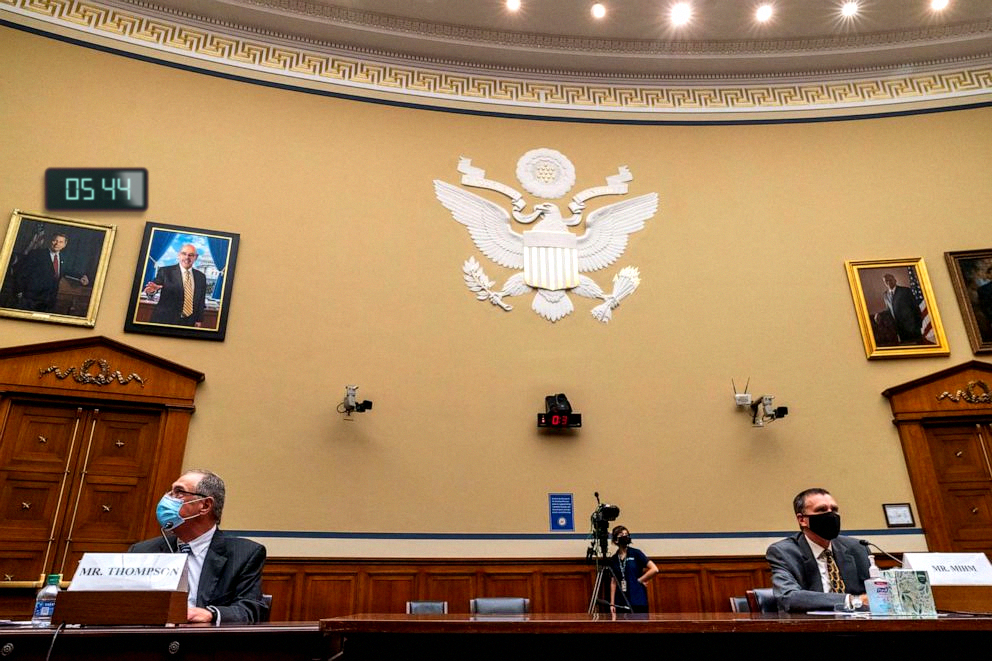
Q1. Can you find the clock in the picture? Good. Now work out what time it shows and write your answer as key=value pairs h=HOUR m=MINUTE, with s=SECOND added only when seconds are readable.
h=5 m=44
